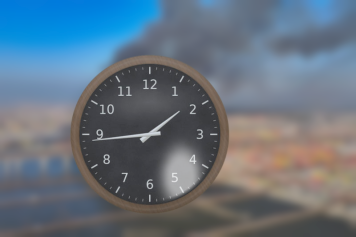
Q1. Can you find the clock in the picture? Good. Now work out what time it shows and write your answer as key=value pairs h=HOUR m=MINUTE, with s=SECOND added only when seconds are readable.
h=1 m=44
